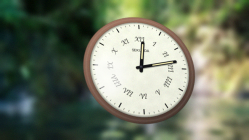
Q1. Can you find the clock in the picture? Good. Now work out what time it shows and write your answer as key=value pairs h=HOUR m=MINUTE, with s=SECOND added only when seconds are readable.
h=12 m=13
